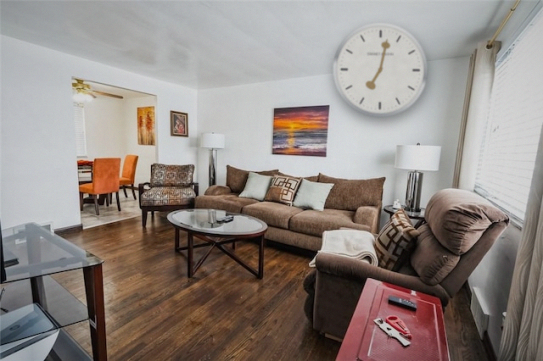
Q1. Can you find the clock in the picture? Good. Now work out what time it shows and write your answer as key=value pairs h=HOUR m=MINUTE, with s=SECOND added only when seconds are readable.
h=7 m=2
